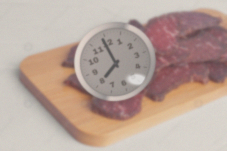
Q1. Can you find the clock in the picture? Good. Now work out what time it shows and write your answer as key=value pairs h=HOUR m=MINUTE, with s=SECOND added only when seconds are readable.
h=7 m=59
